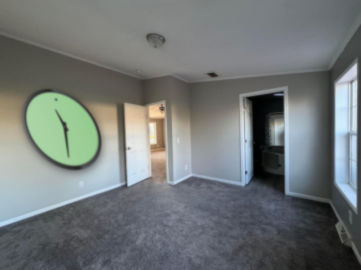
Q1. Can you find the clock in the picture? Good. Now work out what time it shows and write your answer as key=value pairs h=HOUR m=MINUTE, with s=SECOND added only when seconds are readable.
h=11 m=32
